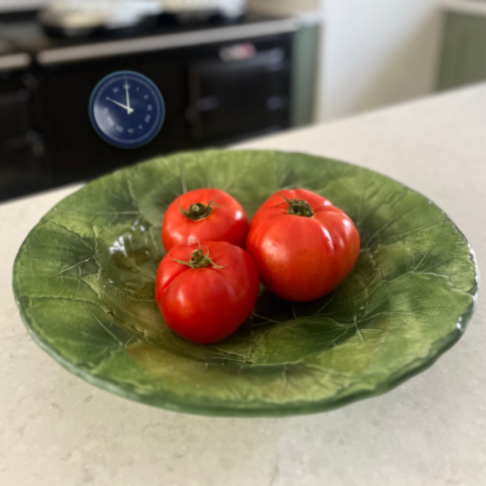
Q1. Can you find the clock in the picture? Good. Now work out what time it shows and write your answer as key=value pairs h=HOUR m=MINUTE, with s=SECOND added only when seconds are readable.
h=10 m=0
